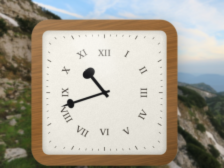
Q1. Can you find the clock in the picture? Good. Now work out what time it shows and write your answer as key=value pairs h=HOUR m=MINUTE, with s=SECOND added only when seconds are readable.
h=10 m=42
